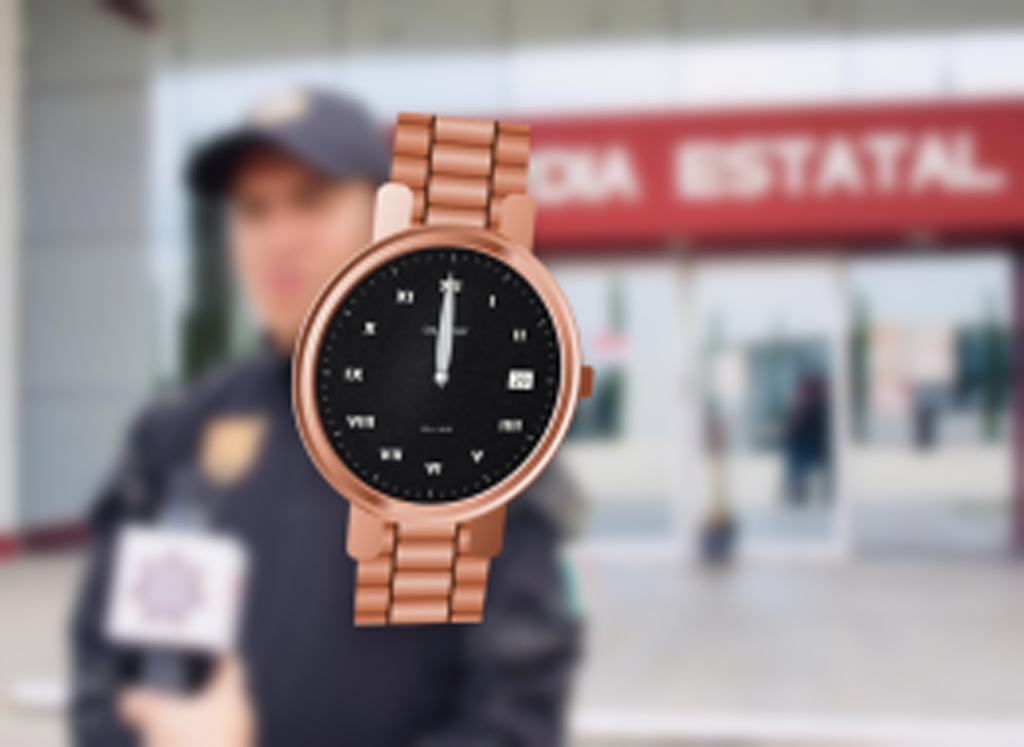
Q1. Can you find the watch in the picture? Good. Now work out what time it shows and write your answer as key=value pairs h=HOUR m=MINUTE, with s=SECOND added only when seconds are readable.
h=12 m=0
